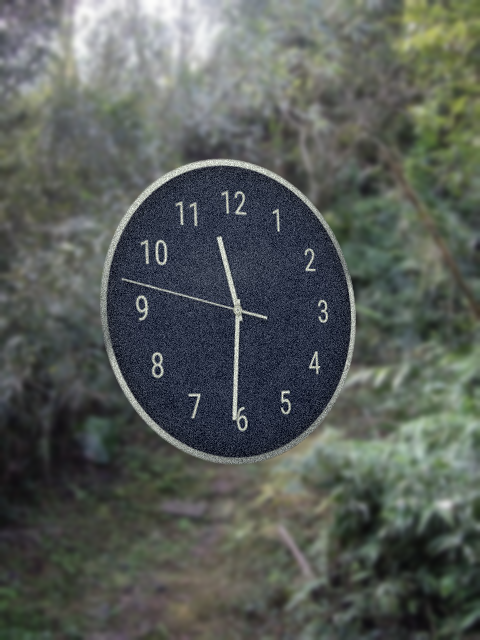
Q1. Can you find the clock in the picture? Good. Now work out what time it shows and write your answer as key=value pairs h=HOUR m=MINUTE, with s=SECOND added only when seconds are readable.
h=11 m=30 s=47
